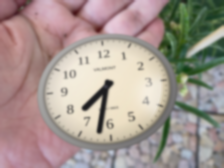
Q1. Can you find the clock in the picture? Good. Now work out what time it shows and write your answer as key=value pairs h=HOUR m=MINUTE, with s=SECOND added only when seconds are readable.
h=7 m=32
